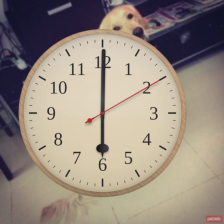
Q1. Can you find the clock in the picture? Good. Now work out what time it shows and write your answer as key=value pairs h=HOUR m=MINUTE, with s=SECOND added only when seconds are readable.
h=6 m=0 s=10
